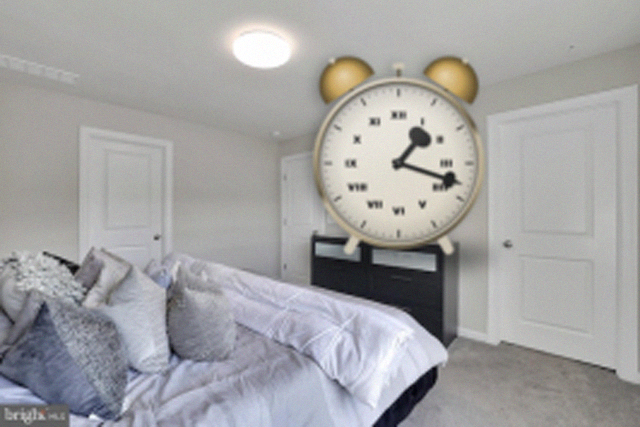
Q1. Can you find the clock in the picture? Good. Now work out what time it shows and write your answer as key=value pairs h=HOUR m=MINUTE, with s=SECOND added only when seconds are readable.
h=1 m=18
